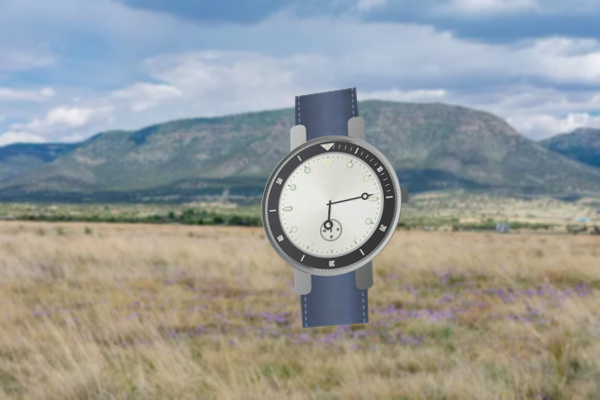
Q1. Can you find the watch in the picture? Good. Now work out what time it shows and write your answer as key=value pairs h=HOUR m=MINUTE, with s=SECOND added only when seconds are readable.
h=6 m=14
